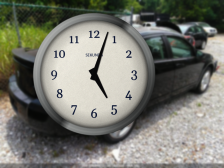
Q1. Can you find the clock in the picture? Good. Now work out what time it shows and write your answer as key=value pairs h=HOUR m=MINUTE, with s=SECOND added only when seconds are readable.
h=5 m=3
